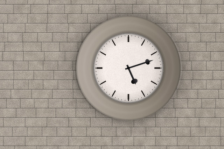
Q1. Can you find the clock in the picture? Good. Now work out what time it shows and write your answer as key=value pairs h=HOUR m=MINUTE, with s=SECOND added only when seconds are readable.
h=5 m=12
